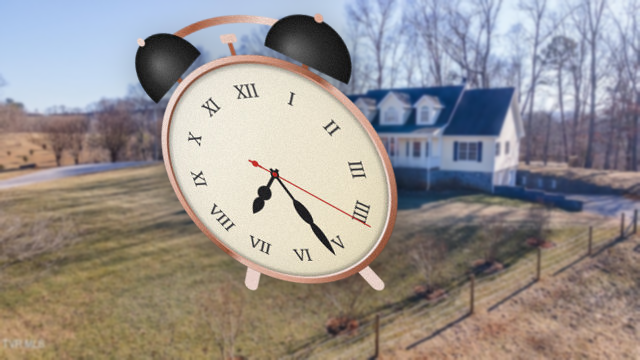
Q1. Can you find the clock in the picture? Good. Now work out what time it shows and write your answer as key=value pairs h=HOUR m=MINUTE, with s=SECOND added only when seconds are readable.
h=7 m=26 s=21
